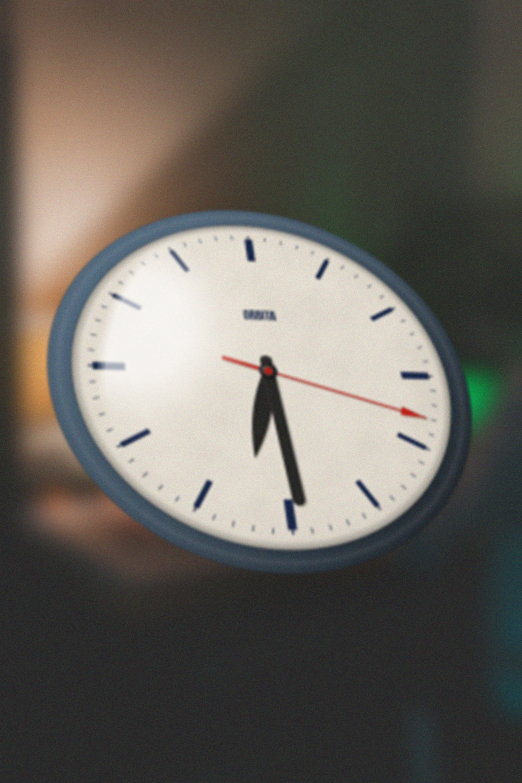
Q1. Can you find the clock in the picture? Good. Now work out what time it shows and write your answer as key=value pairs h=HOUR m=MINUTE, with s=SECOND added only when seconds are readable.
h=6 m=29 s=18
